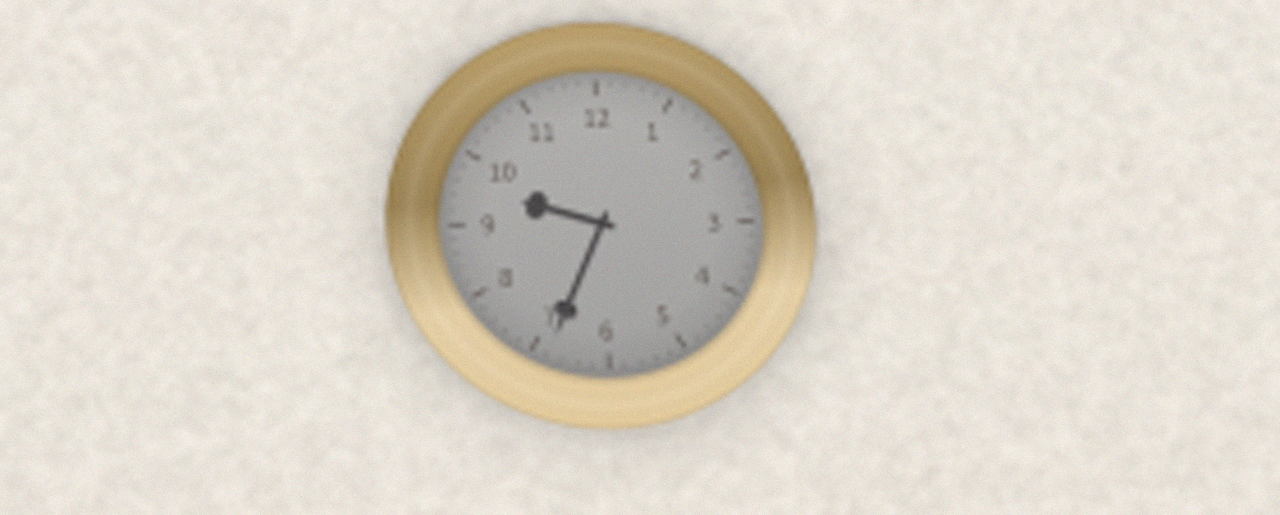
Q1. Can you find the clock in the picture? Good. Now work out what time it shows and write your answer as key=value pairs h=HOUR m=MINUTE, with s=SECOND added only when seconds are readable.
h=9 m=34
